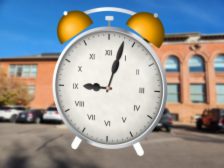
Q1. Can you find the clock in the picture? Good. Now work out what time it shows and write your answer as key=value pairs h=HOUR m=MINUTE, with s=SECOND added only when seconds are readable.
h=9 m=3
